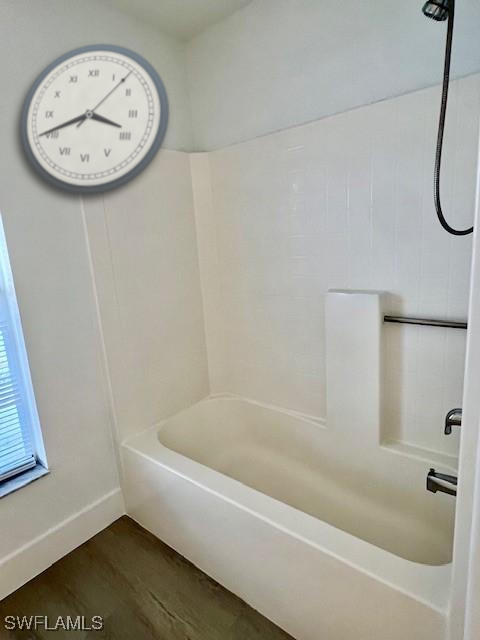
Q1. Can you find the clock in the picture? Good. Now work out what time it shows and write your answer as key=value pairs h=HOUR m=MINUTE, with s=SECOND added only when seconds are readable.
h=3 m=41 s=7
